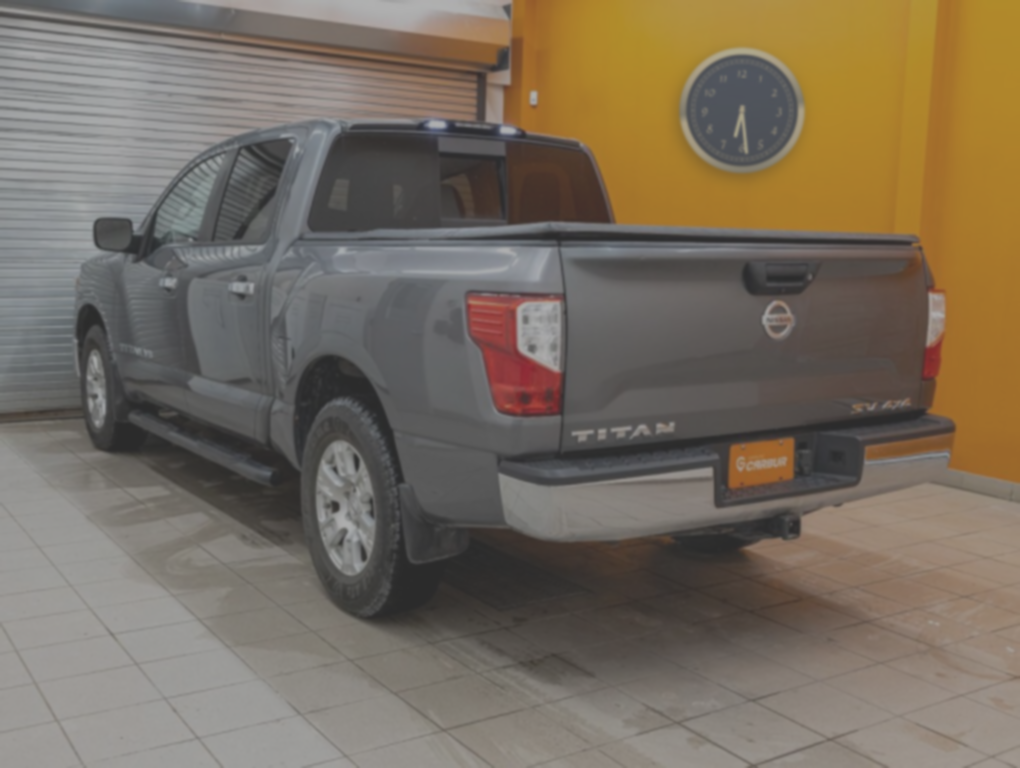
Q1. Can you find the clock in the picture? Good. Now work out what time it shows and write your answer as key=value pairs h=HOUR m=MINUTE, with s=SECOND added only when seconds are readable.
h=6 m=29
